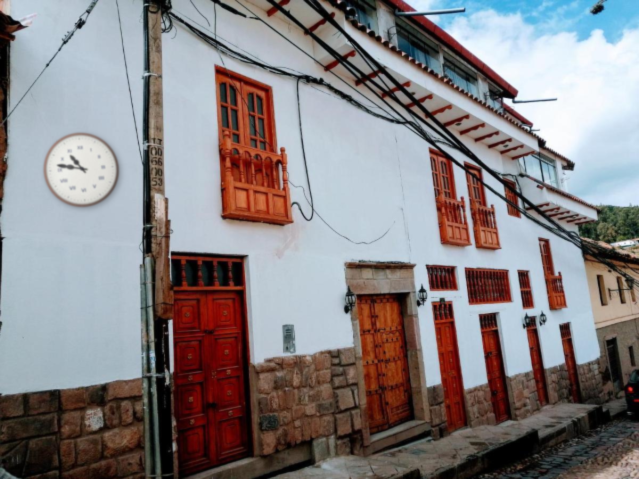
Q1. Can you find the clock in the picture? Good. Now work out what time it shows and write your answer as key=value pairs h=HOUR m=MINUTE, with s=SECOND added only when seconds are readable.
h=10 m=47
